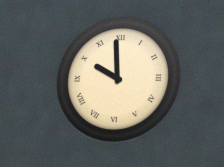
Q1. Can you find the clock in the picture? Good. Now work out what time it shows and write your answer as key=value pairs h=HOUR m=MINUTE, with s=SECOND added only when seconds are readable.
h=9 m=59
